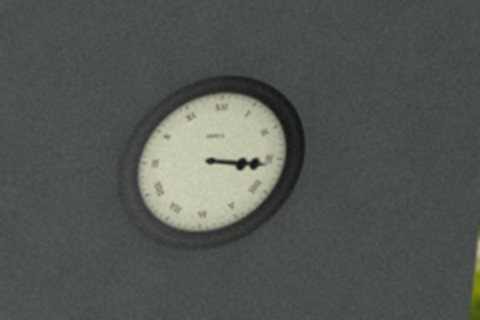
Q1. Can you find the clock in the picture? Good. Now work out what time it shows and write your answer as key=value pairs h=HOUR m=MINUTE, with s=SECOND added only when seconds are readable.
h=3 m=16
